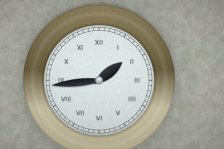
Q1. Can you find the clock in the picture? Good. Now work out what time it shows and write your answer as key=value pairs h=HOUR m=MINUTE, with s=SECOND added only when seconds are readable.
h=1 m=44
